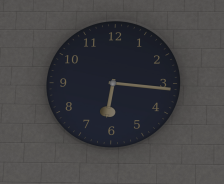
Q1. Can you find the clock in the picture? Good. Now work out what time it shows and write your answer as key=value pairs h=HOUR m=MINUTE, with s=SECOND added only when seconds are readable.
h=6 m=16
